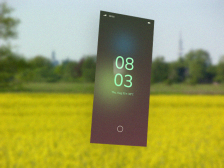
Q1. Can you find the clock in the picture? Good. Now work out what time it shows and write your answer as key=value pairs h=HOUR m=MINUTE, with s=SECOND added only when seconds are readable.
h=8 m=3
